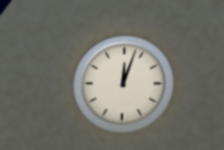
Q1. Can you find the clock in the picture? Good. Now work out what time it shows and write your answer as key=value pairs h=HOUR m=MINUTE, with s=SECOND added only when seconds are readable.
h=12 m=3
